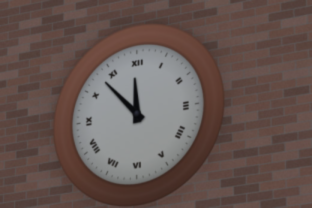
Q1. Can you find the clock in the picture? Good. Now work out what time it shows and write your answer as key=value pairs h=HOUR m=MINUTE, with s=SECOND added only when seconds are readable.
h=11 m=53
